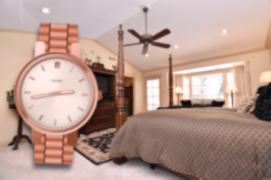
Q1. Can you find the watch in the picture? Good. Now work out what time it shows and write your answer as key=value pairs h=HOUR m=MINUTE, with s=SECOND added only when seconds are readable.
h=2 m=43
